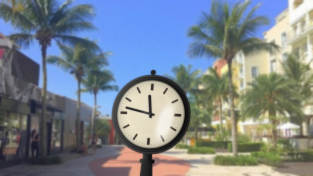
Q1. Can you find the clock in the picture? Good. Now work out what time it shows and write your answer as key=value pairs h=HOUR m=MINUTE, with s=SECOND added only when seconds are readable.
h=11 m=47
